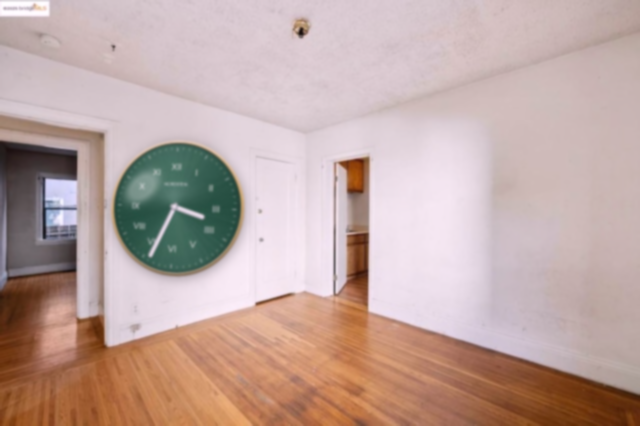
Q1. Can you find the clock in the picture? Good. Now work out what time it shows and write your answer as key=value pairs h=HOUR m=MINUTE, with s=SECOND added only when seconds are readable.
h=3 m=34
